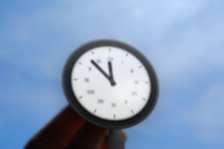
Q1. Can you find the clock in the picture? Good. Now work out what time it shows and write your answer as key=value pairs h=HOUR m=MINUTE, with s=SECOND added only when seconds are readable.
h=11 m=53
